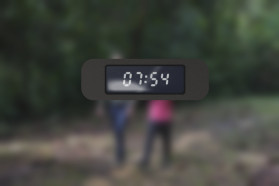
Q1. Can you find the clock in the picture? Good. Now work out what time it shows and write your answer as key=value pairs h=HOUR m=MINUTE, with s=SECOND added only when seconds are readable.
h=7 m=54
